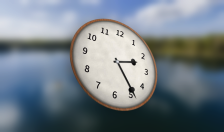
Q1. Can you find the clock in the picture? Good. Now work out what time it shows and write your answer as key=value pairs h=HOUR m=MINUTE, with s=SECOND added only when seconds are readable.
h=2 m=24
